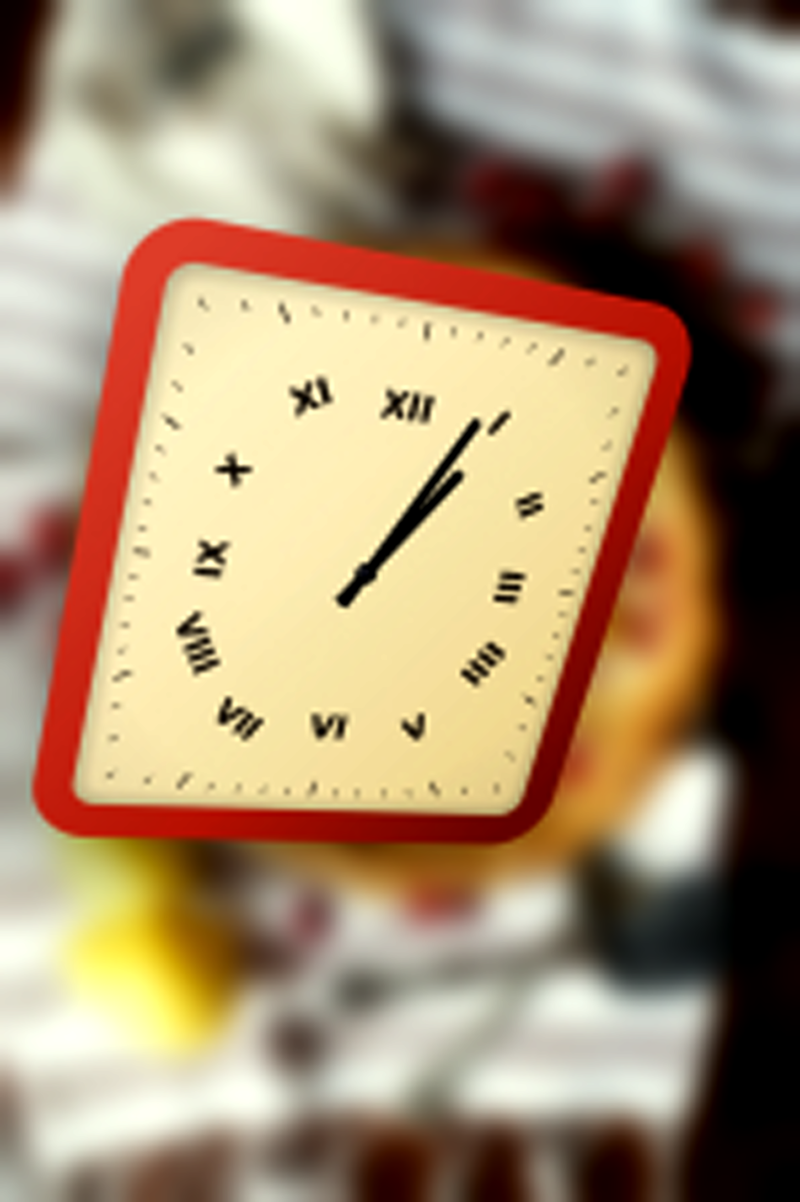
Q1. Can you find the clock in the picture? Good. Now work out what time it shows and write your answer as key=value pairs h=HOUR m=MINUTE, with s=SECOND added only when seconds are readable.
h=1 m=4
